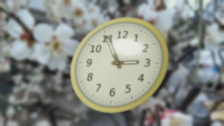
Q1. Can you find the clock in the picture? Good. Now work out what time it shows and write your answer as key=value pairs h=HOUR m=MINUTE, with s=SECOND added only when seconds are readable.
h=2 m=55
